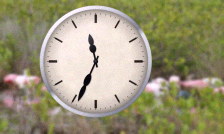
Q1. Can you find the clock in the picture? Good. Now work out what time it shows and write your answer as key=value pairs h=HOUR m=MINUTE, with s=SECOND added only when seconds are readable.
h=11 m=34
